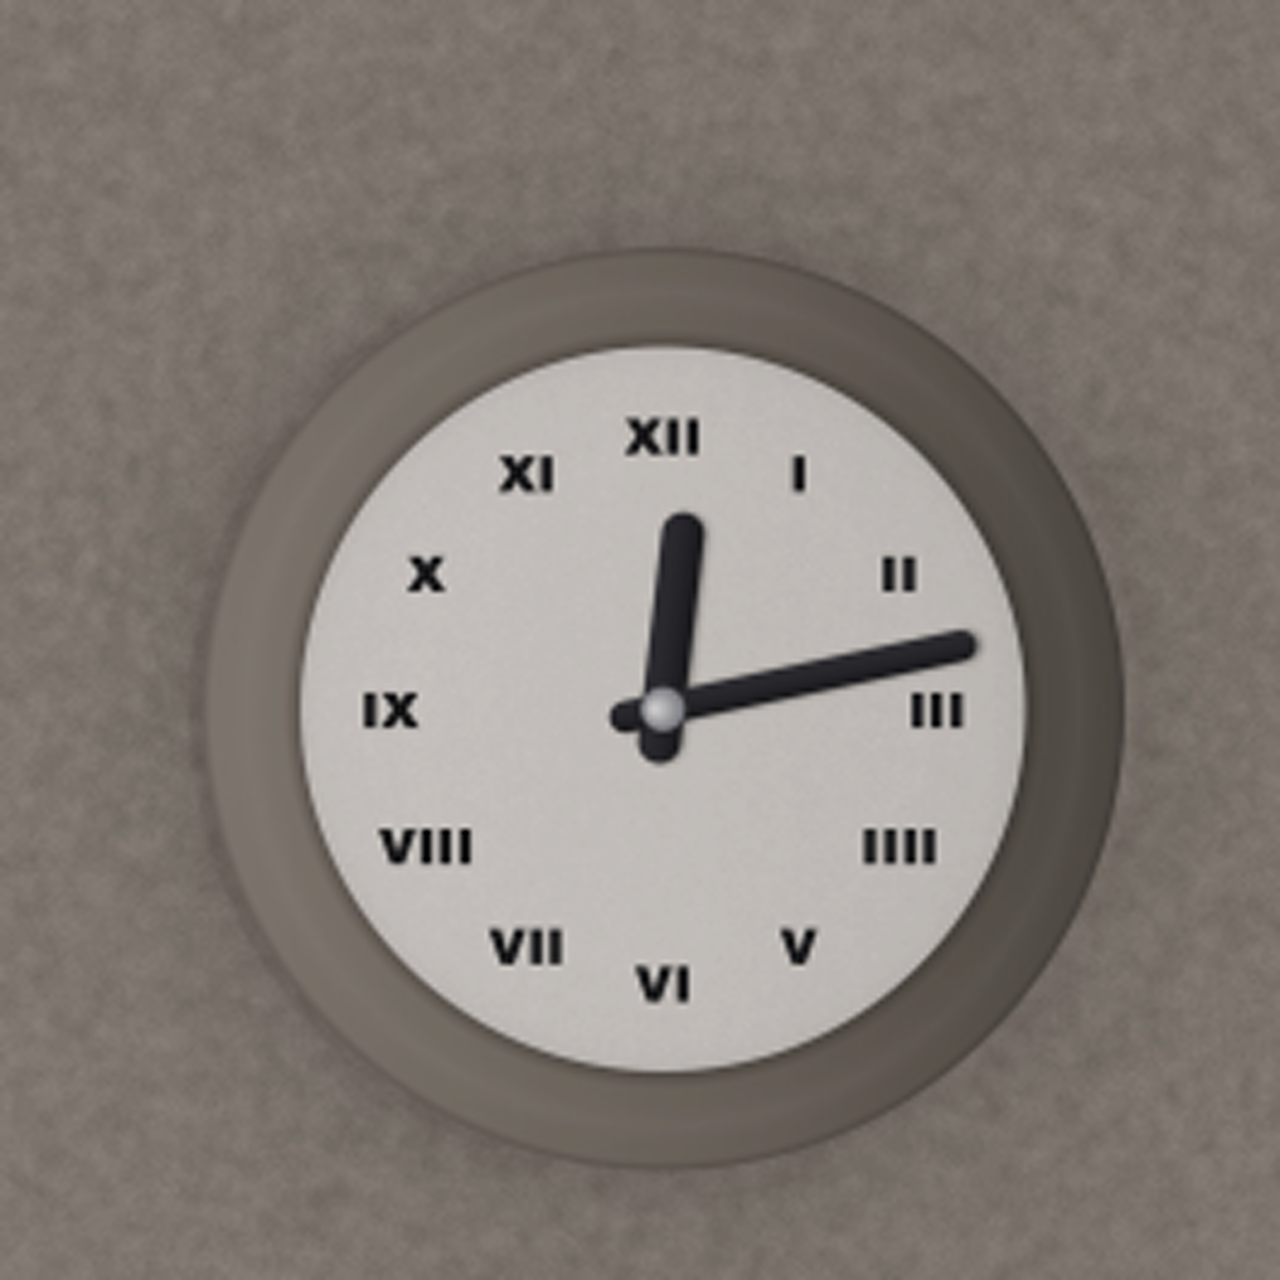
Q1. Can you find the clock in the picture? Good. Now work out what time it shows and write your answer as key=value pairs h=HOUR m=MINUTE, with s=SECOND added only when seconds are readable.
h=12 m=13
